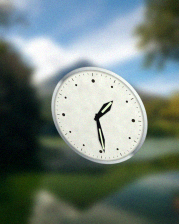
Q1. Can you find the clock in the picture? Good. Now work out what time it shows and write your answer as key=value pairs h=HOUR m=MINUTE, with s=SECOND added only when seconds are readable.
h=1 m=29
